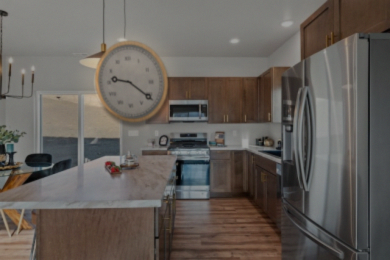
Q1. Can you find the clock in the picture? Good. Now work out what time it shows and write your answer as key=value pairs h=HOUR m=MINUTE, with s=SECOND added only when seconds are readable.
h=9 m=21
